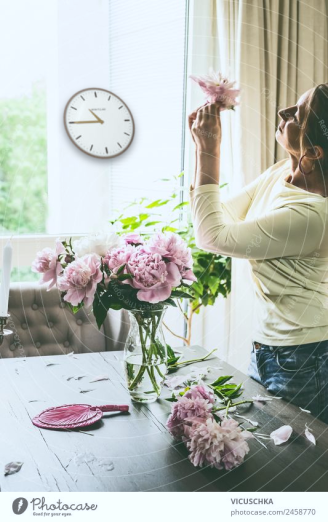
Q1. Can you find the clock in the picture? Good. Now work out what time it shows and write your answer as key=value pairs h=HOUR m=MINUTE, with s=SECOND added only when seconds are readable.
h=10 m=45
